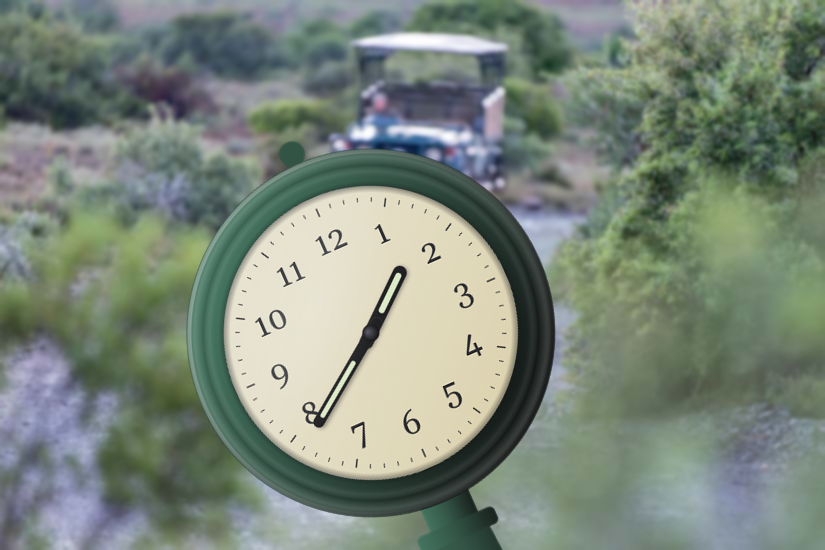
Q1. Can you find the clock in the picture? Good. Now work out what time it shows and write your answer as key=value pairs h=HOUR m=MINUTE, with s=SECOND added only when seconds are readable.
h=1 m=39
